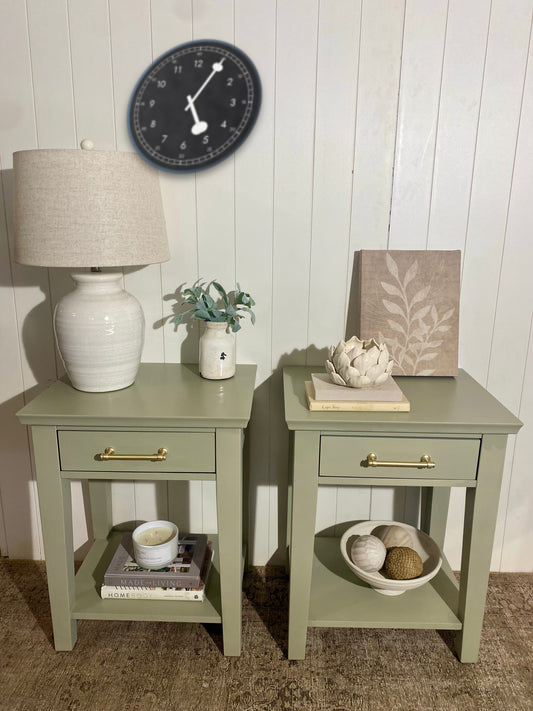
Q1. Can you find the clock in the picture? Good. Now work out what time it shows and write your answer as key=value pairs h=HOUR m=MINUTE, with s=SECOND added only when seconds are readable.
h=5 m=5
